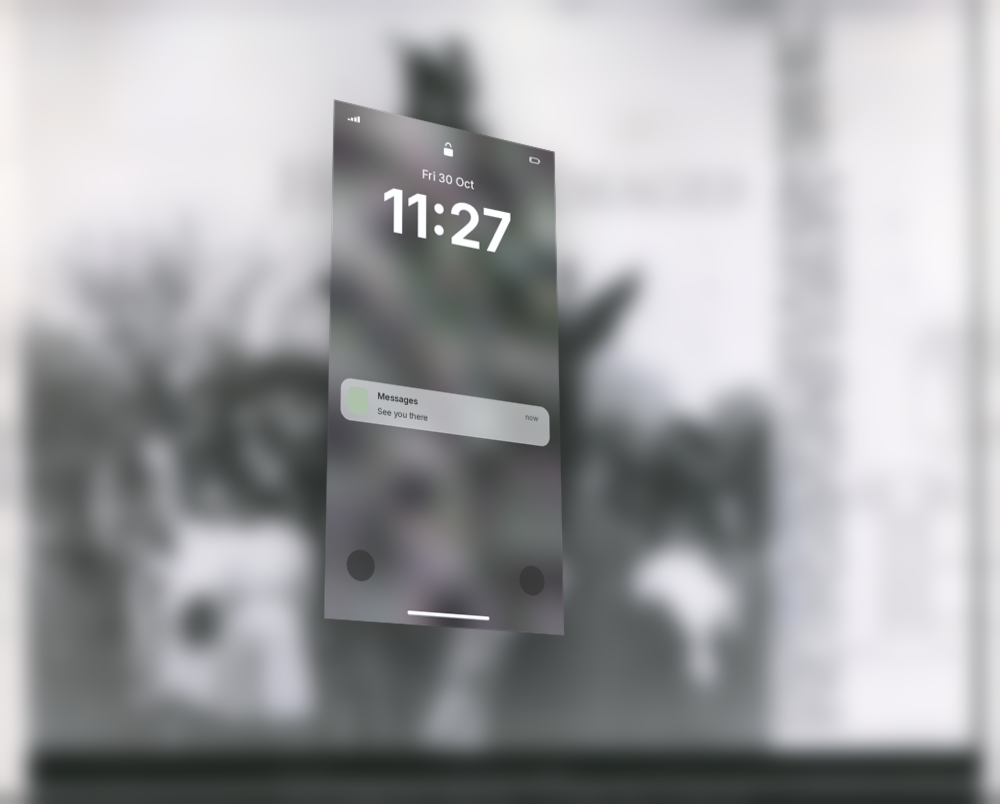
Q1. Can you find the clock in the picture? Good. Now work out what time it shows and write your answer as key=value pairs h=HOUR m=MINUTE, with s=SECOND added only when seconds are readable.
h=11 m=27
